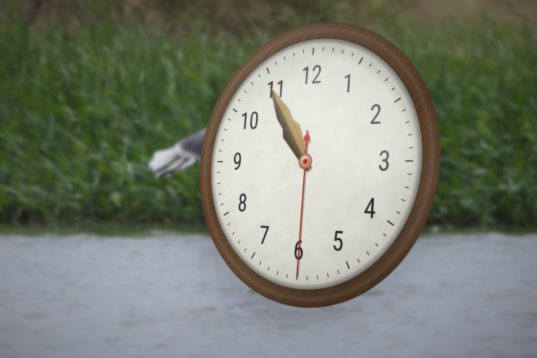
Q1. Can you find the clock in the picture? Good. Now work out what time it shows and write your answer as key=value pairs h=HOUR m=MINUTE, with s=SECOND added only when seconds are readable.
h=10 m=54 s=30
